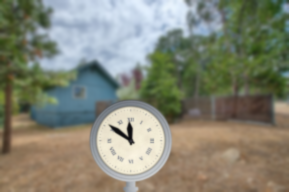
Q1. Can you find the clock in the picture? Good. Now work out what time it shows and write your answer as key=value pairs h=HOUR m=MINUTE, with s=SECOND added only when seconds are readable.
h=11 m=51
